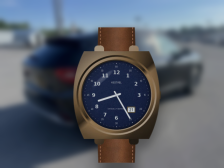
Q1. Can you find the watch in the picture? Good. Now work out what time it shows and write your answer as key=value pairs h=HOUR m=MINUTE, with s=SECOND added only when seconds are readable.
h=8 m=25
